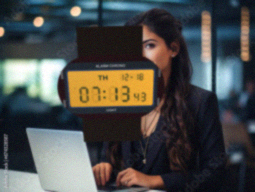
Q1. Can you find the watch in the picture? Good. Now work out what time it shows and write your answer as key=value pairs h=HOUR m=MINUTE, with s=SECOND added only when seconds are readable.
h=7 m=13 s=43
